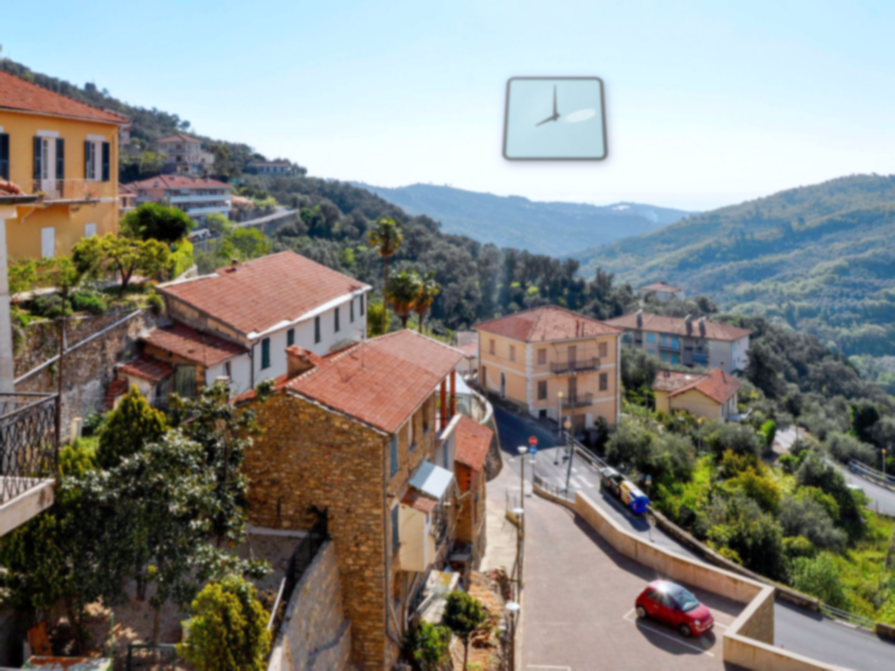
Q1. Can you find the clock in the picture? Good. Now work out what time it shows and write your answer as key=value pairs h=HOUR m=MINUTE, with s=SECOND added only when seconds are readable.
h=8 m=0
